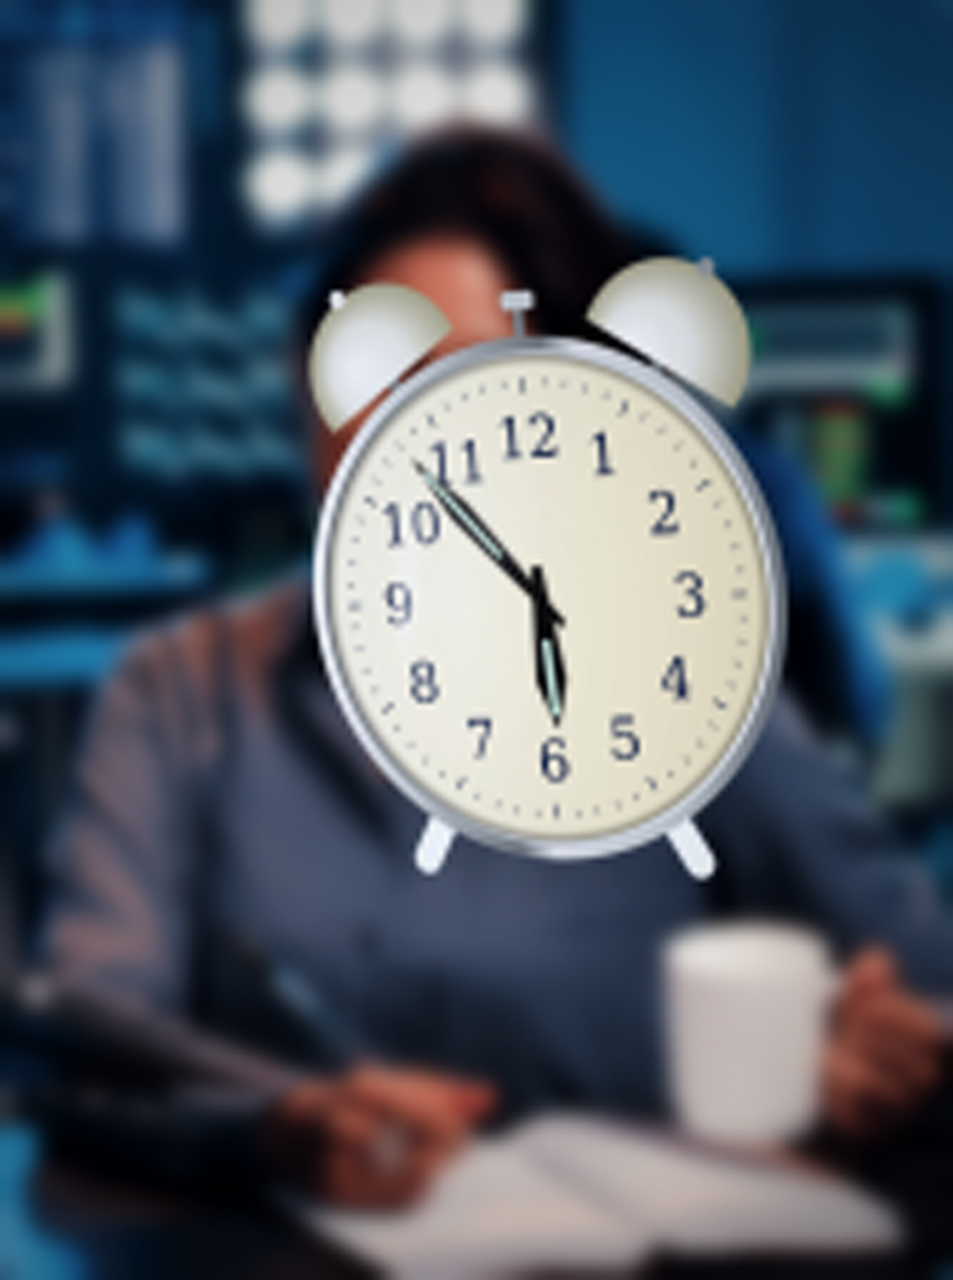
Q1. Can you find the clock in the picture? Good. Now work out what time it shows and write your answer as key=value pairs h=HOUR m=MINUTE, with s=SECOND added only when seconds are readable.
h=5 m=53
